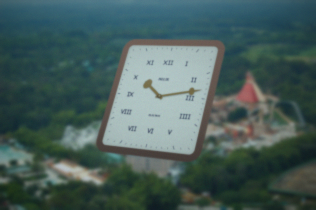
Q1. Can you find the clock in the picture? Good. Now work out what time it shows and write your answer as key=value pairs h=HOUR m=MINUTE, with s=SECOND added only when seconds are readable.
h=10 m=13
